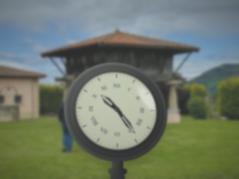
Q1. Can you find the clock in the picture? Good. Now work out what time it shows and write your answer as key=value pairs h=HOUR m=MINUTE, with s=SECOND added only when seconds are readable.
h=10 m=24
